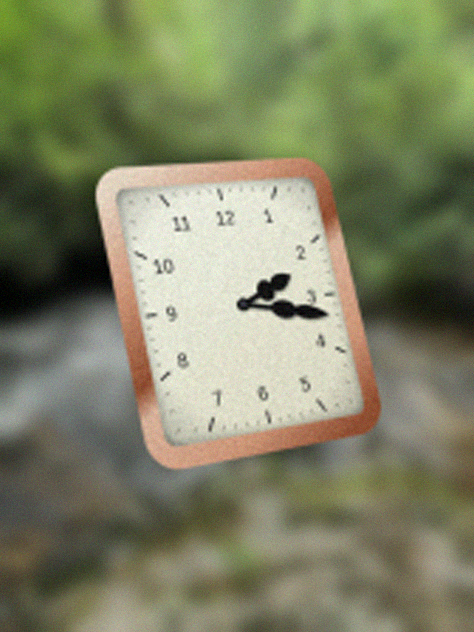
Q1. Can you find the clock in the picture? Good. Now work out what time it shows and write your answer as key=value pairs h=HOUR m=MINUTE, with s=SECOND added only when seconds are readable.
h=2 m=17
